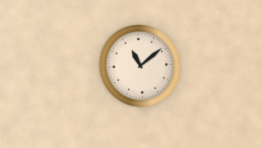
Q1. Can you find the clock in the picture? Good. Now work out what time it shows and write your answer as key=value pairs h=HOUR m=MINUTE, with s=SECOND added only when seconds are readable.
h=11 m=9
